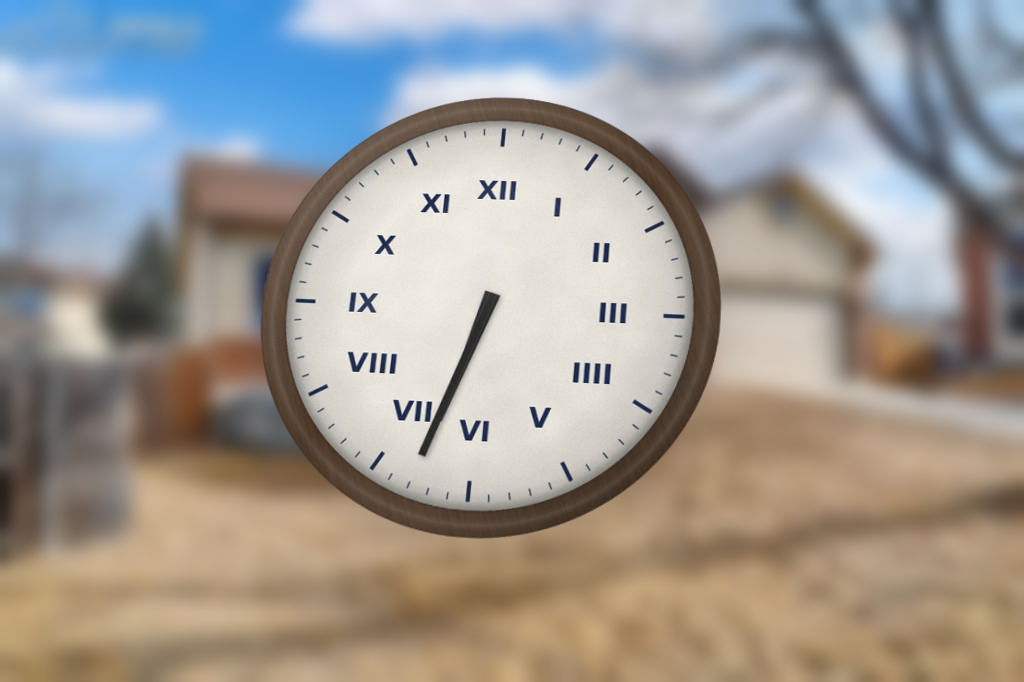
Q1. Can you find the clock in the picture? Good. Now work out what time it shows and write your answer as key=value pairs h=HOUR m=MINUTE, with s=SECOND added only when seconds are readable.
h=6 m=33
